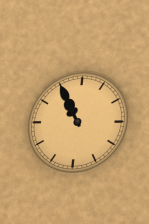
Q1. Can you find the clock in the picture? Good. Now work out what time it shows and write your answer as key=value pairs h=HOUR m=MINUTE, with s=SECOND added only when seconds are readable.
h=10 m=55
